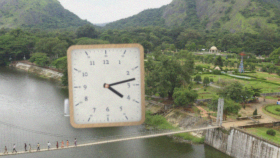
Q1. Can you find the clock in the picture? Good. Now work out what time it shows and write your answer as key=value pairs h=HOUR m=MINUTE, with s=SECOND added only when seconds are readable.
h=4 m=13
